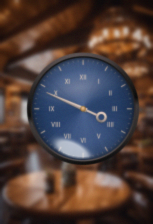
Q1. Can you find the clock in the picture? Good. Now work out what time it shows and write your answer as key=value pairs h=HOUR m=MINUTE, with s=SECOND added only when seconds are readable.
h=3 m=49
